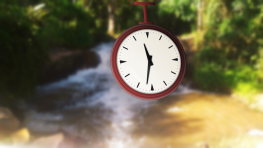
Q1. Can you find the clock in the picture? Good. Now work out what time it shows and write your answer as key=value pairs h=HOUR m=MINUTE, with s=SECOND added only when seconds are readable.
h=11 m=32
